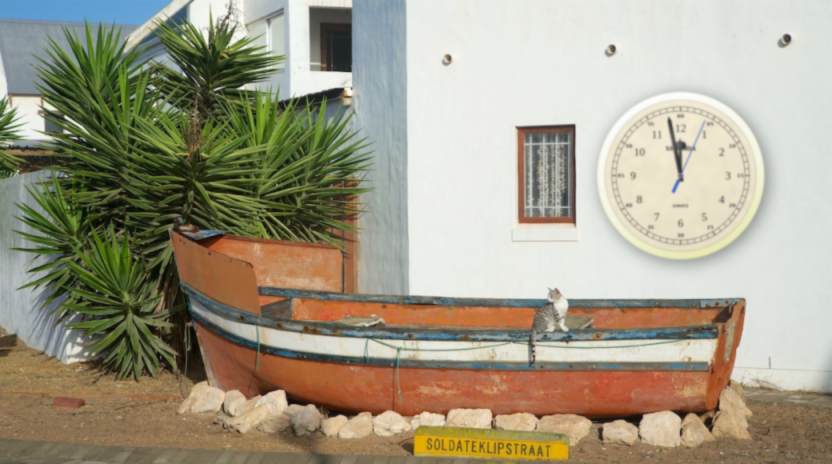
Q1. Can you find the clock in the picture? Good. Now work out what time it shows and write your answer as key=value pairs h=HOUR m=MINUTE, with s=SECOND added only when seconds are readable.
h=11 m=58 s=4
